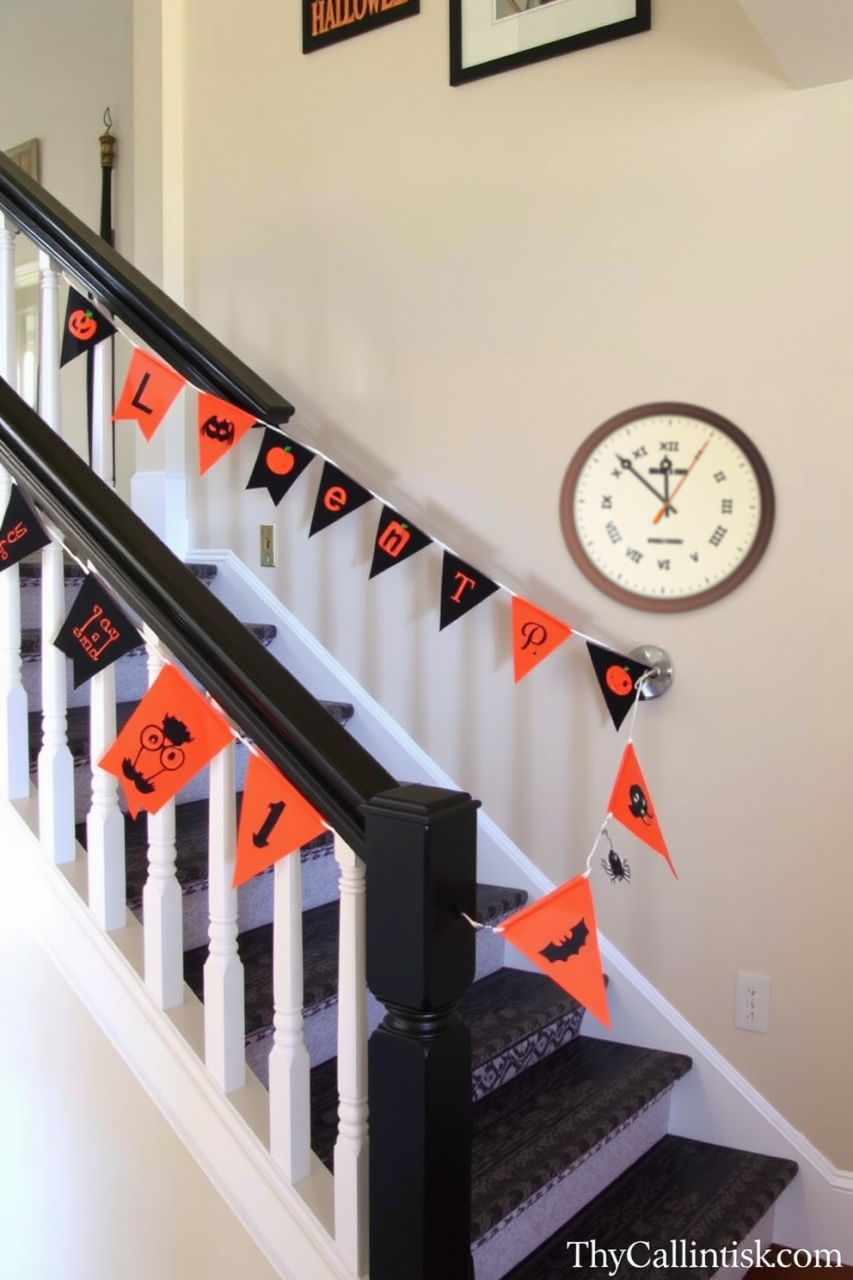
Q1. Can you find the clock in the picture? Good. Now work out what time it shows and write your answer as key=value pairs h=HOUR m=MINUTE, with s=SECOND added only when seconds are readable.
h=11 m=52 s=5
